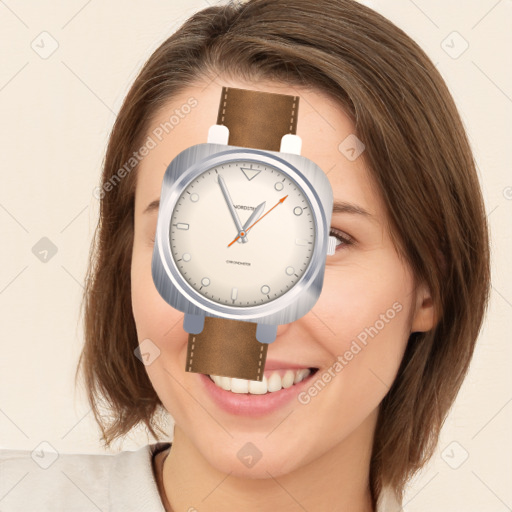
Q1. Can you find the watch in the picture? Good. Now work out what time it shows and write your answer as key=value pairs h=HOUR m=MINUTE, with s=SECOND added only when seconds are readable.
h=12 m=55 s=7
